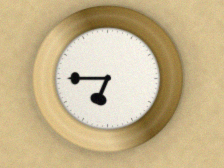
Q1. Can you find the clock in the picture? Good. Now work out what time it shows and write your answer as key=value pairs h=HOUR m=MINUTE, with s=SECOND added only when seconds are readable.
h=6 m=45
